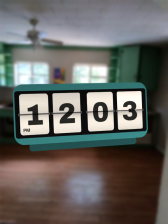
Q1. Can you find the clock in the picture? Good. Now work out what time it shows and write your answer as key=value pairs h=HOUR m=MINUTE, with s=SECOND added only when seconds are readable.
h=12 m=3
